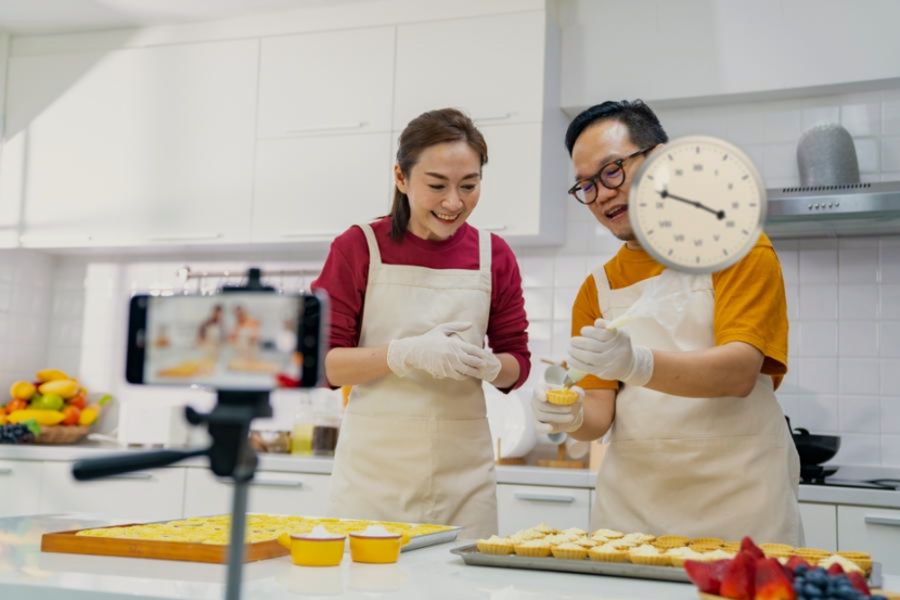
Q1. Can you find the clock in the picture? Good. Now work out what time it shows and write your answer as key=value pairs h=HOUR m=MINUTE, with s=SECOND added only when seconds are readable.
h=3 m=48
